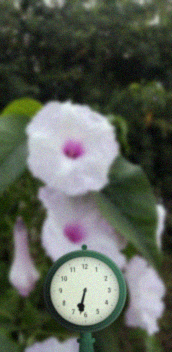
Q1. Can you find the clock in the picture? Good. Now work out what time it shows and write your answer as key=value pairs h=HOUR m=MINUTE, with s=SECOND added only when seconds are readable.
h=6 m=32
